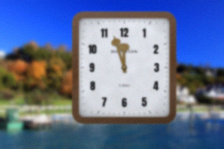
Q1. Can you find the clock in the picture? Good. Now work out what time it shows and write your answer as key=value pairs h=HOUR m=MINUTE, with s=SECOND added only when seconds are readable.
h=11 m=57
